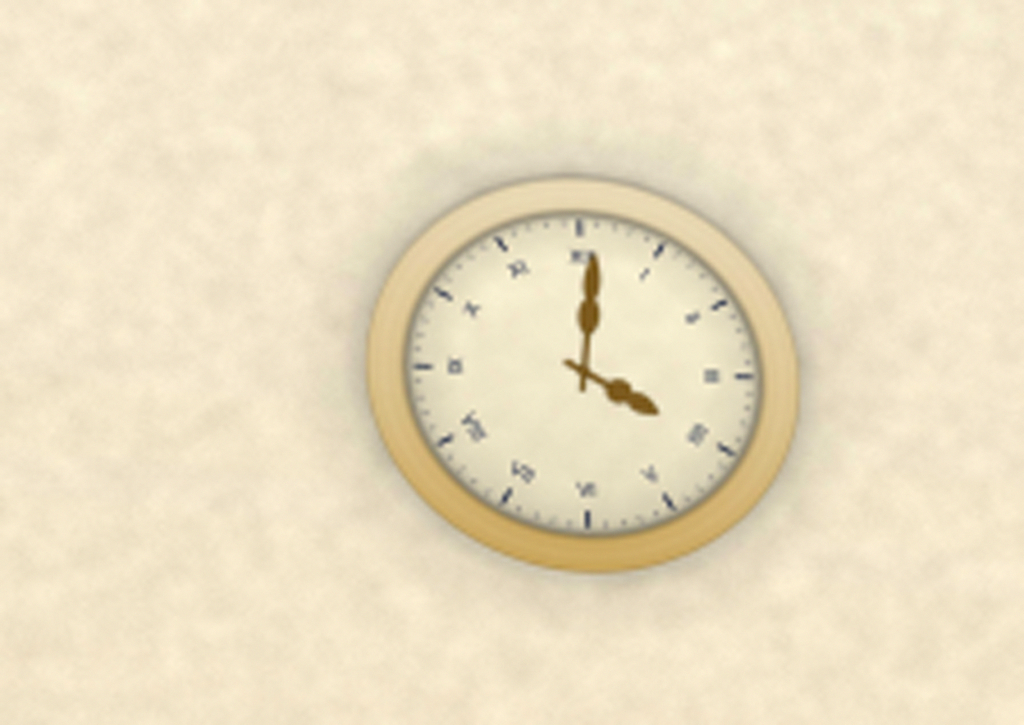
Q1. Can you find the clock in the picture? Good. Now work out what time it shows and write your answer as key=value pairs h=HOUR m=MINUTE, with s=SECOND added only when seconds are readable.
h=4 m=1
